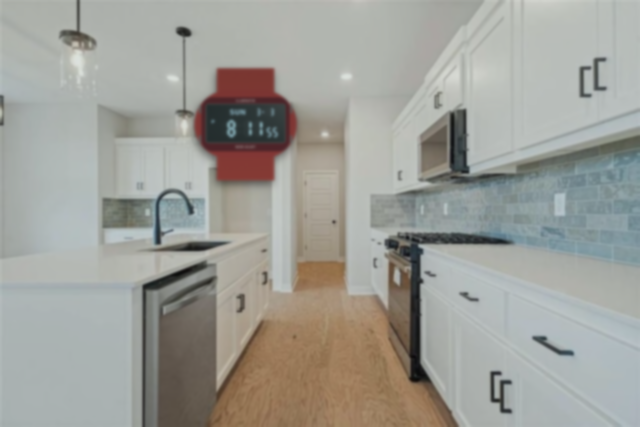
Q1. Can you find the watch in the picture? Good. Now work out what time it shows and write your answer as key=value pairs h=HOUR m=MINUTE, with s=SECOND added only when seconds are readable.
h=8 m=11
